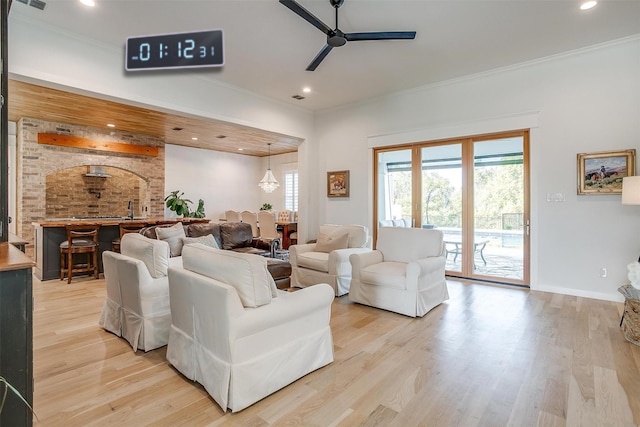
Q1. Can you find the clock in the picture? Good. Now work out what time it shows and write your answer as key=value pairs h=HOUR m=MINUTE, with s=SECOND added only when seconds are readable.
h=1 m=12 s=31
